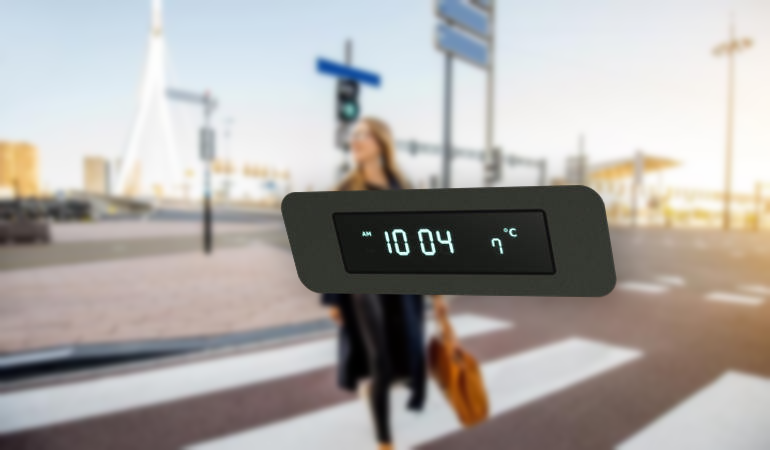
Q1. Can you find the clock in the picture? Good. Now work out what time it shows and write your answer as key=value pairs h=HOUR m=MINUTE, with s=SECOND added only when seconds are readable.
h=10 m=4
